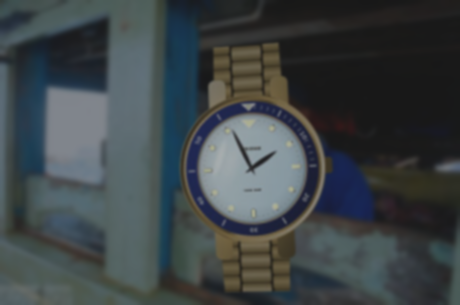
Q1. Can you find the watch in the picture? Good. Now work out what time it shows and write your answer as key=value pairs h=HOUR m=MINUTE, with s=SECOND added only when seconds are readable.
h=1 m=56
